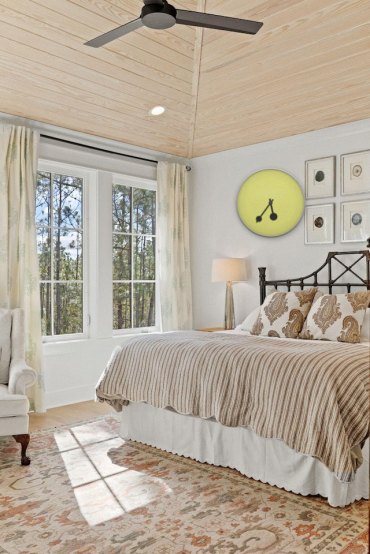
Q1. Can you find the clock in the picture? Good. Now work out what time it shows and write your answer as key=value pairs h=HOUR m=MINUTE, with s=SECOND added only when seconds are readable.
h=5 m=36
